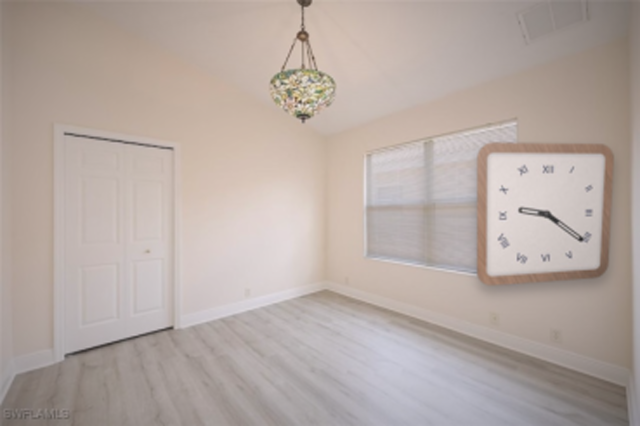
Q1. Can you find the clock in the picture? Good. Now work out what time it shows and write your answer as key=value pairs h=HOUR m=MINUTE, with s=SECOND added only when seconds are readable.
h=9 m=21
